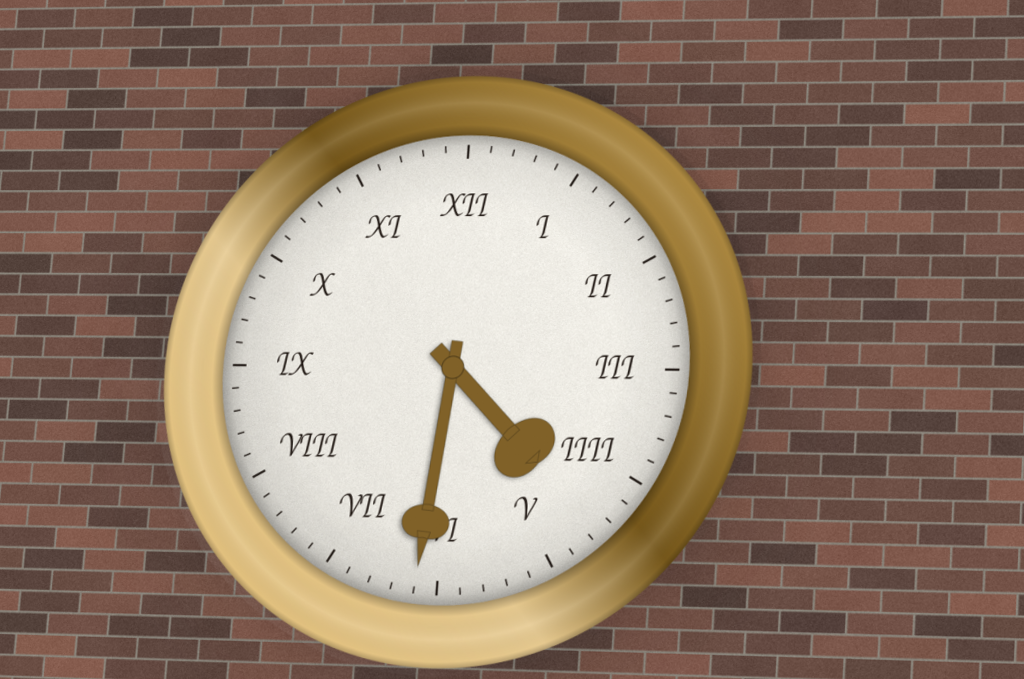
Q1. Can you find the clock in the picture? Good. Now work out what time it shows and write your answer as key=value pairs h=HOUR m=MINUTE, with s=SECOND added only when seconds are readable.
h=4 m=31
